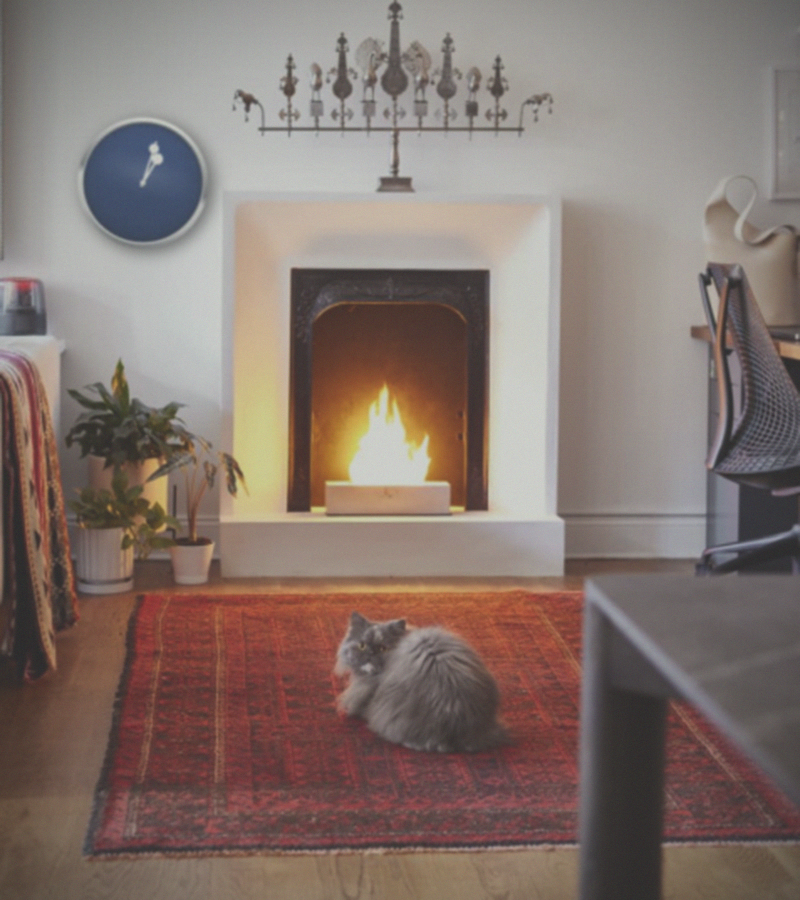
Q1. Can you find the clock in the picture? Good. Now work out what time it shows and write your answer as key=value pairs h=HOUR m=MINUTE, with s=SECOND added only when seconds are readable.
h=1 m=3
